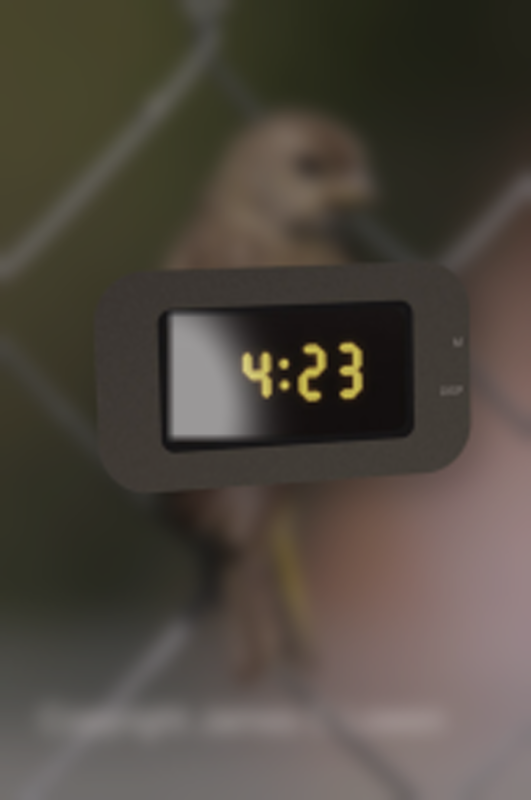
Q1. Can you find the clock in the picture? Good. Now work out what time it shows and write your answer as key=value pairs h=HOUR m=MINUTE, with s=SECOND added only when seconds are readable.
h=4 m=23
